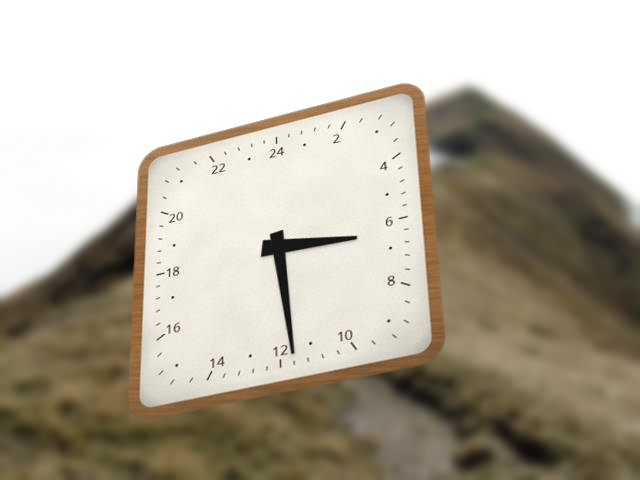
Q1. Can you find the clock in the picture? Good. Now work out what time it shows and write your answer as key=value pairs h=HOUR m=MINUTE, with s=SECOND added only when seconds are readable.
h=6 m=29
